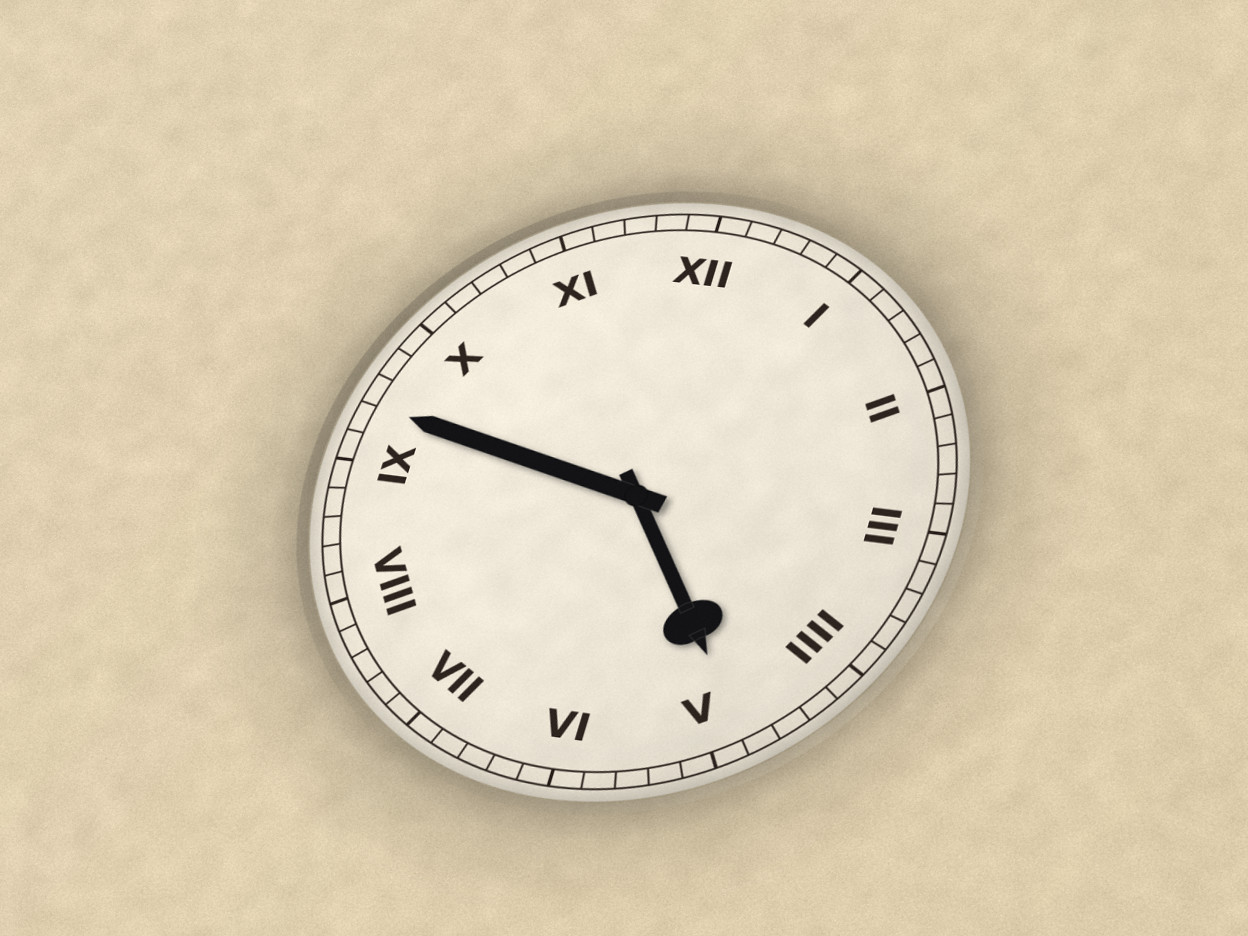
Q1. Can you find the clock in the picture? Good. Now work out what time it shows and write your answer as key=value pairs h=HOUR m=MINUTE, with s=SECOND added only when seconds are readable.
h=4 m=47
